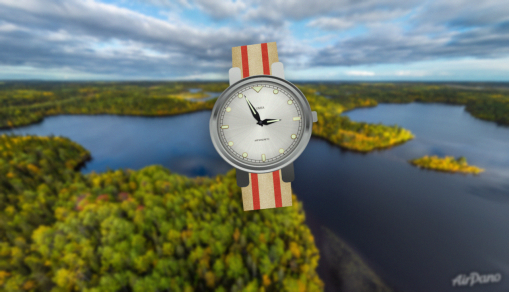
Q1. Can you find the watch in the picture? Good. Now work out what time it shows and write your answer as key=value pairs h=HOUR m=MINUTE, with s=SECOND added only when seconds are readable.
h=2 m=56
